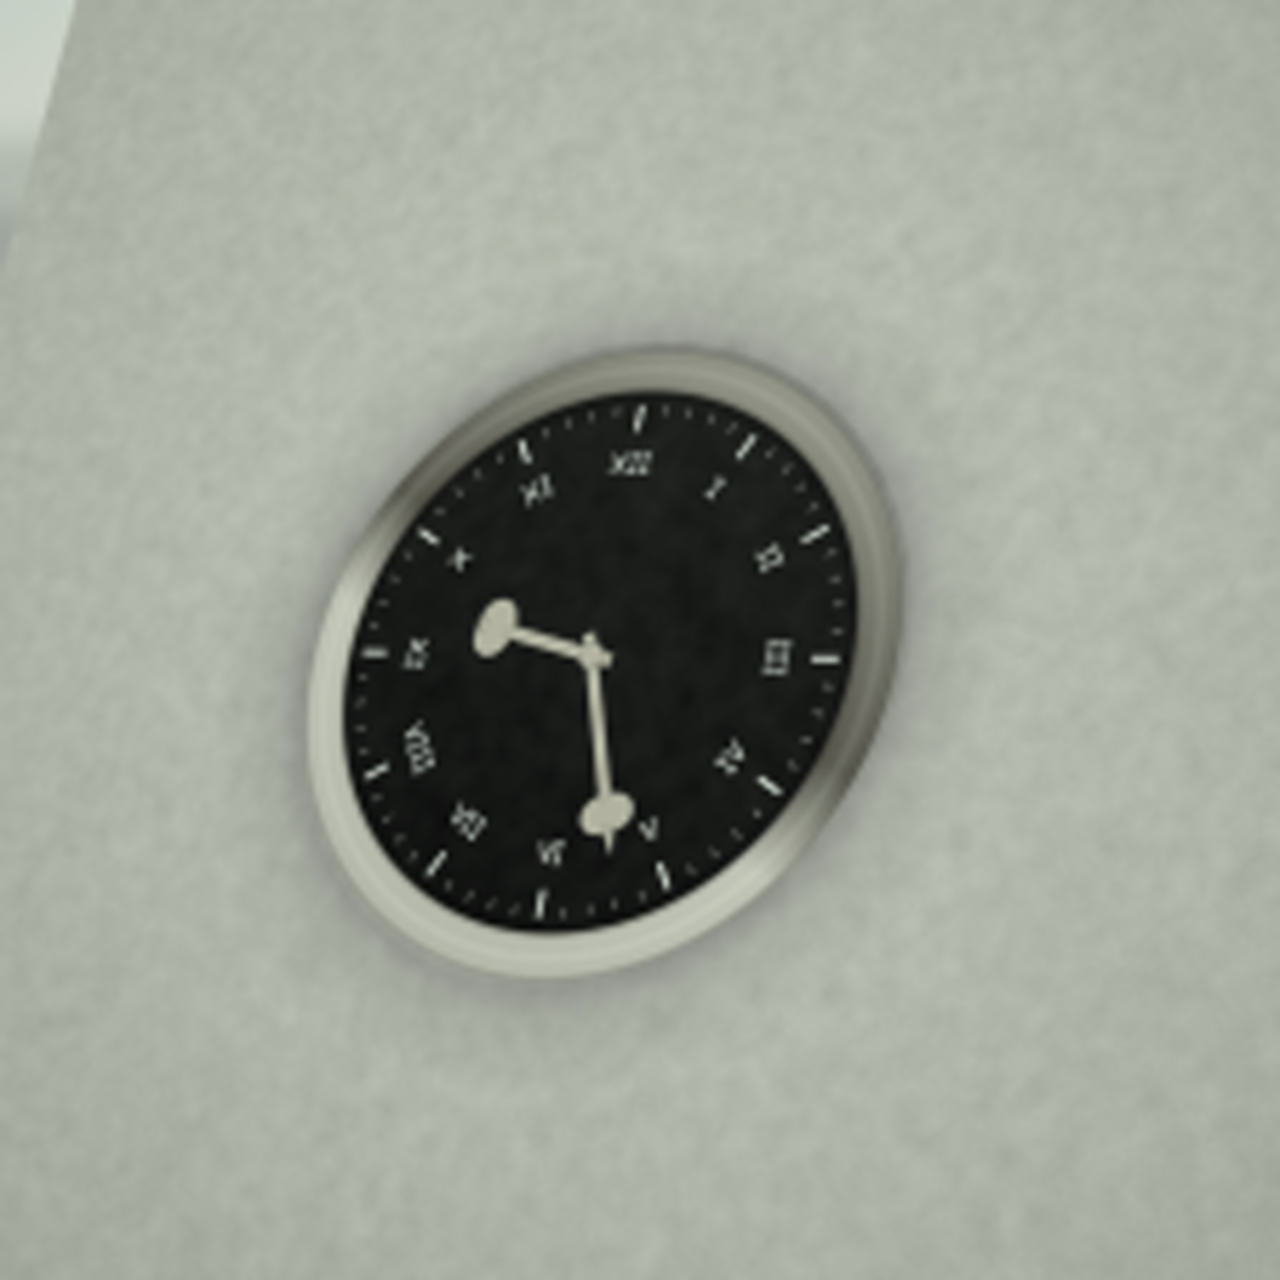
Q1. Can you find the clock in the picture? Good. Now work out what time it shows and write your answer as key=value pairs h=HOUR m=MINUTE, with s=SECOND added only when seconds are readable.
h=9 m=27
